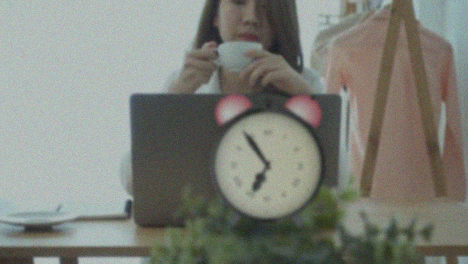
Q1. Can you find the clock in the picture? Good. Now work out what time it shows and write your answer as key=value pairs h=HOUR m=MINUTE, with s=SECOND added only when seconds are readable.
h=6 m=54
